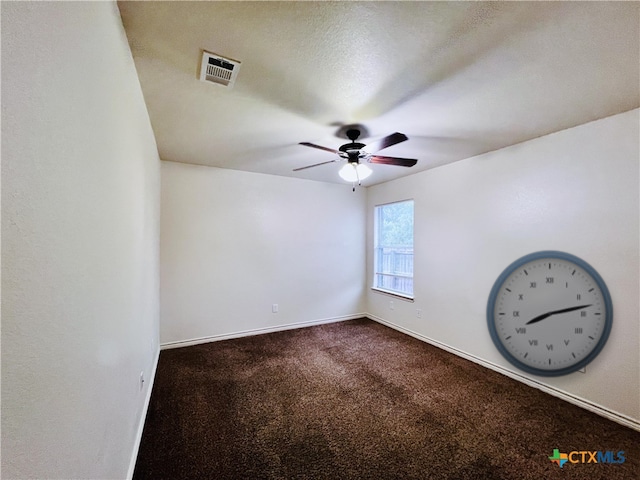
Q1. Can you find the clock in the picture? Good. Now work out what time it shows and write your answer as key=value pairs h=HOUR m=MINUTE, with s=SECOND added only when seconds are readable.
h=8 m=13
